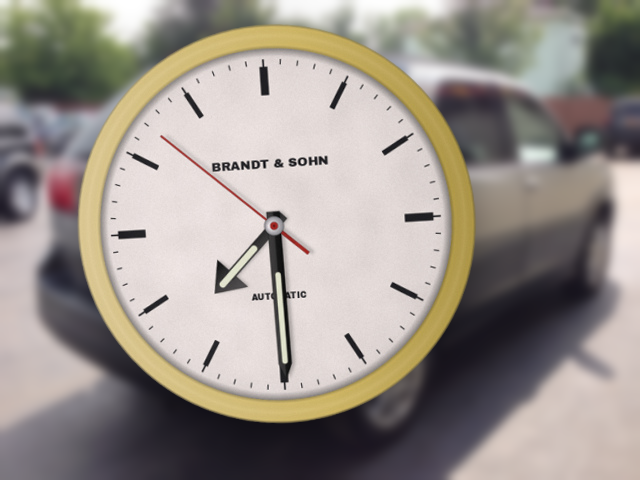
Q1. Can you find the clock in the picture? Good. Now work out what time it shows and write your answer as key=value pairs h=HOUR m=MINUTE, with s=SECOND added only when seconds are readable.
h=7 m=29 s=52
